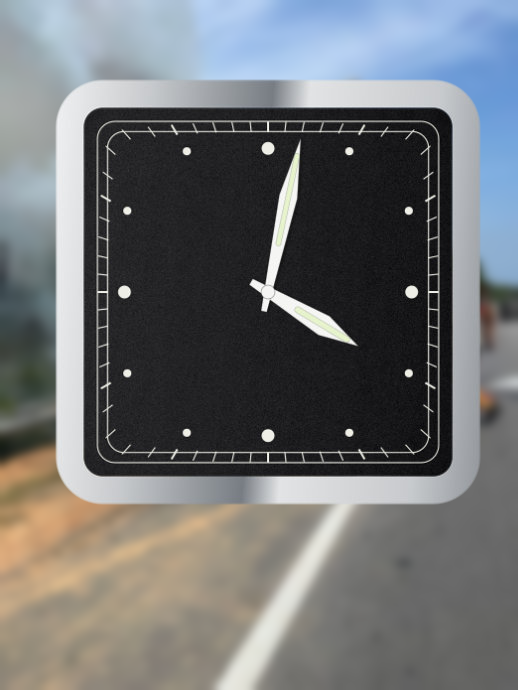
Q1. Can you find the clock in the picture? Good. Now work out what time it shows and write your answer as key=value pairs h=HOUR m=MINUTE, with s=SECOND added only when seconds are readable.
h=4 m=2
